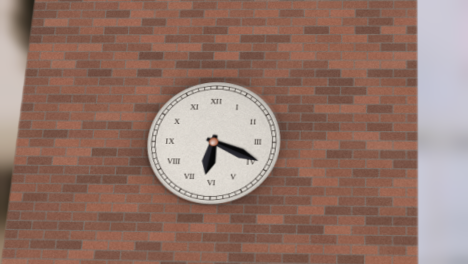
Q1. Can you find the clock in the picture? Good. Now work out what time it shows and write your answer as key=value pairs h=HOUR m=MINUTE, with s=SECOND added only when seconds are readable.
h=6 m=19
